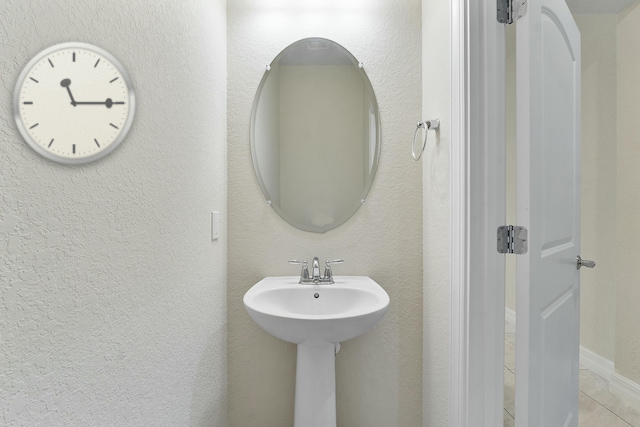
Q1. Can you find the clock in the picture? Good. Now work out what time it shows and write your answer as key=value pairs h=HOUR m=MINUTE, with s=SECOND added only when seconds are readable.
h=11 m=15
